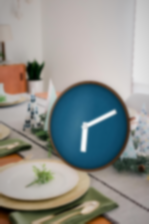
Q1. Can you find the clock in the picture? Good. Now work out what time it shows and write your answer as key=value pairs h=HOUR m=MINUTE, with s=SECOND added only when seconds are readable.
h=6 m=11
